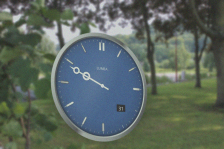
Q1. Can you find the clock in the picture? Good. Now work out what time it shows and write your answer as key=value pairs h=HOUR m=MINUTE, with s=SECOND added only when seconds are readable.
h=9 m=49
